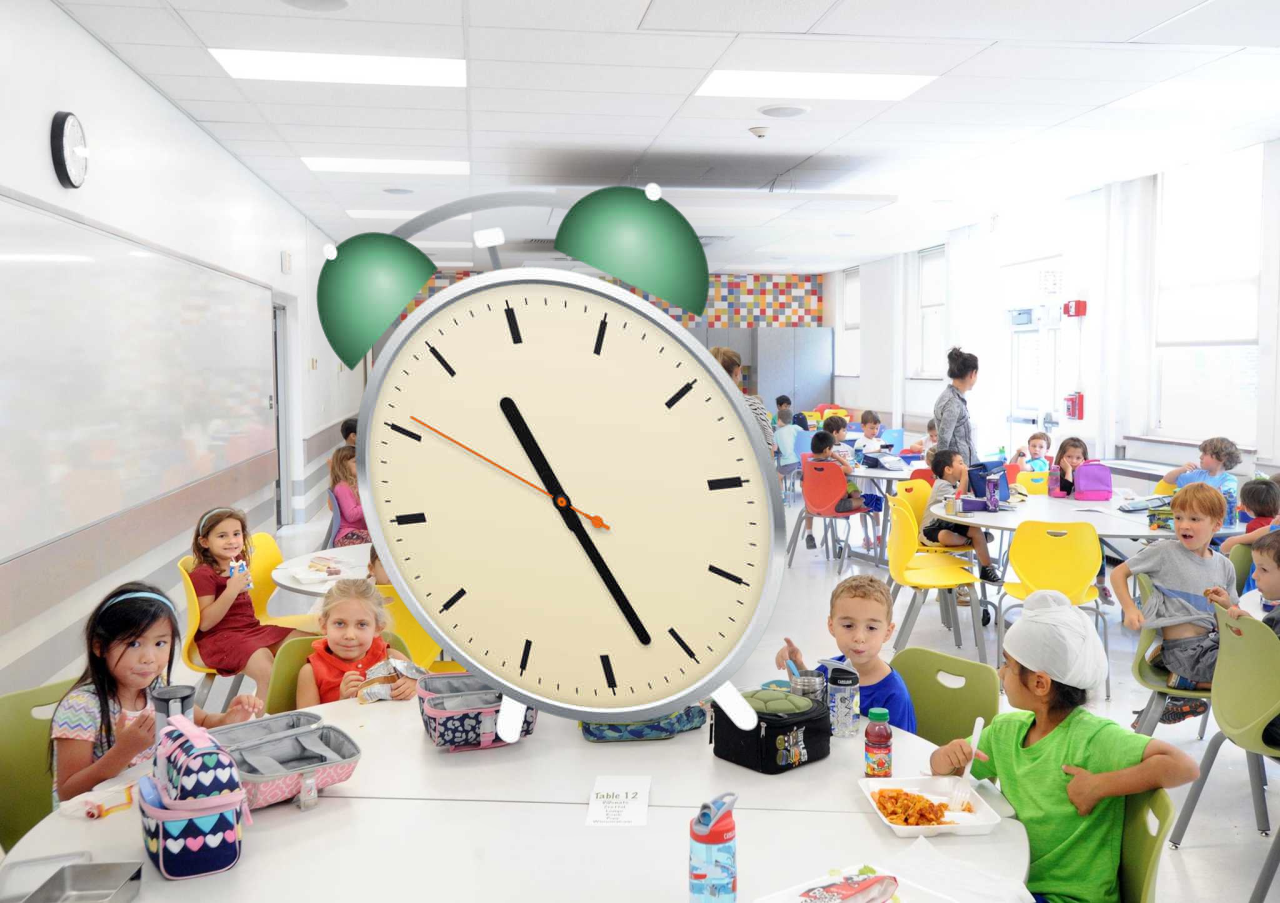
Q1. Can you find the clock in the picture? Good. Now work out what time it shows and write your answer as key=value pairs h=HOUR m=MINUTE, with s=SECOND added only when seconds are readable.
h=11 m=26 s=51
